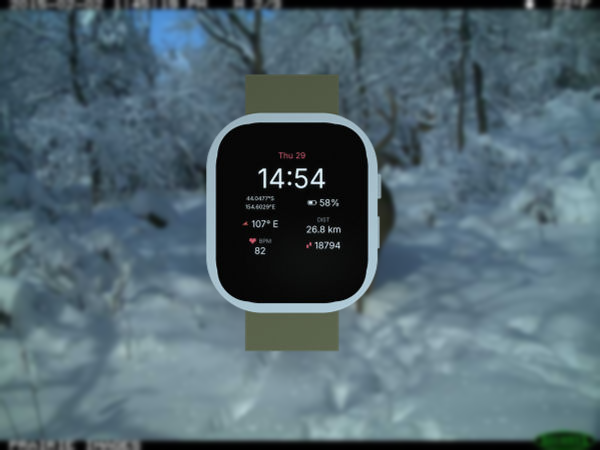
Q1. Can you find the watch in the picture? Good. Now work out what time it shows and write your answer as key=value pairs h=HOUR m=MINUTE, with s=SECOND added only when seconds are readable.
h=14 m=54
